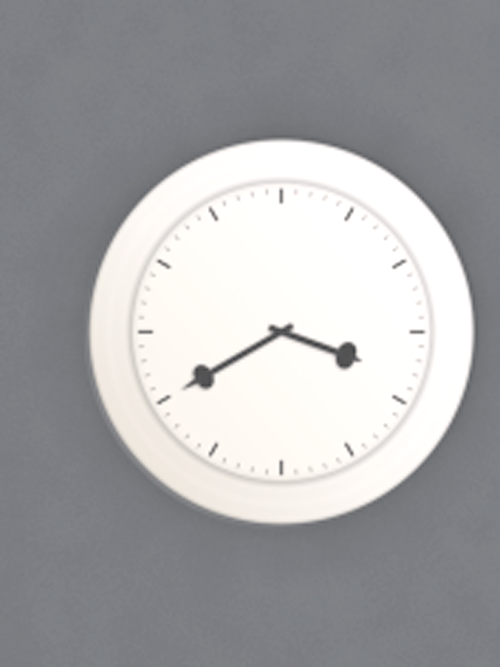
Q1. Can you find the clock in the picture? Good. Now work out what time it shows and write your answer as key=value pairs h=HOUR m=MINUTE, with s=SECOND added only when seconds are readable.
h=3 m=40
